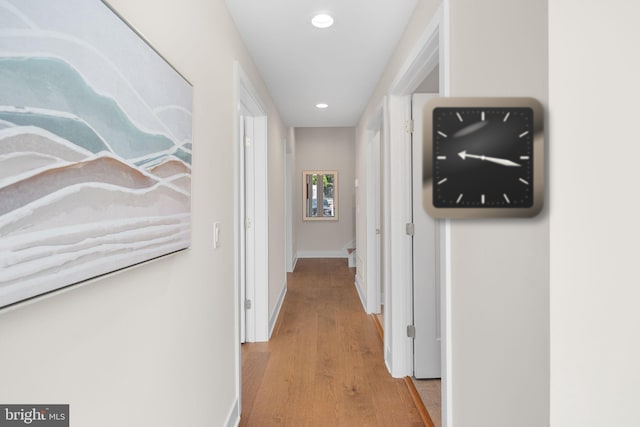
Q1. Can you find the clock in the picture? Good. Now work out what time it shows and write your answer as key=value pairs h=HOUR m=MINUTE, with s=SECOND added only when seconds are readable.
h=9 m=17
